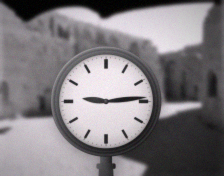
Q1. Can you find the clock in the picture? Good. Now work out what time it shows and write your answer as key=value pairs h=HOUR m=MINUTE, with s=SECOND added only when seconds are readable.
h=9 m=14
